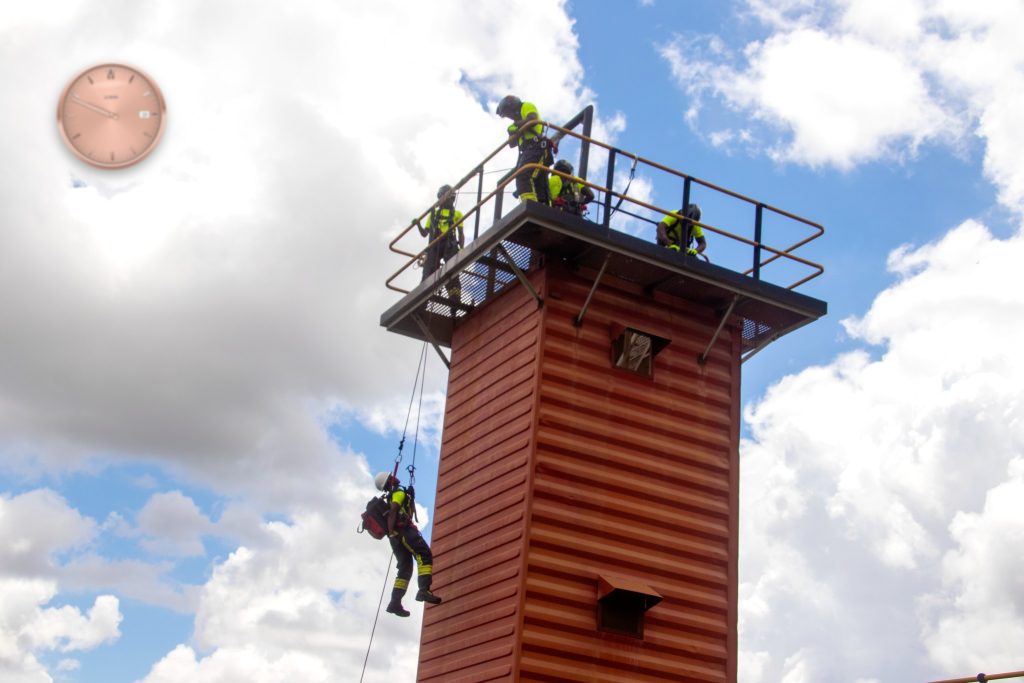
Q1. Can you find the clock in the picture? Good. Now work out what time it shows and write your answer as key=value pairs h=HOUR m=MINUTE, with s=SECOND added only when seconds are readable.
h=9 m=49
